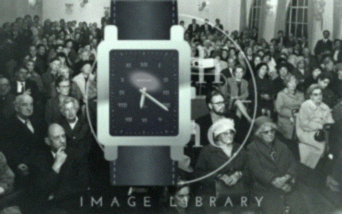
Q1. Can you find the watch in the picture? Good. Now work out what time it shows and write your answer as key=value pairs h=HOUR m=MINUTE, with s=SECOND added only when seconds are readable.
h=6 m=21
